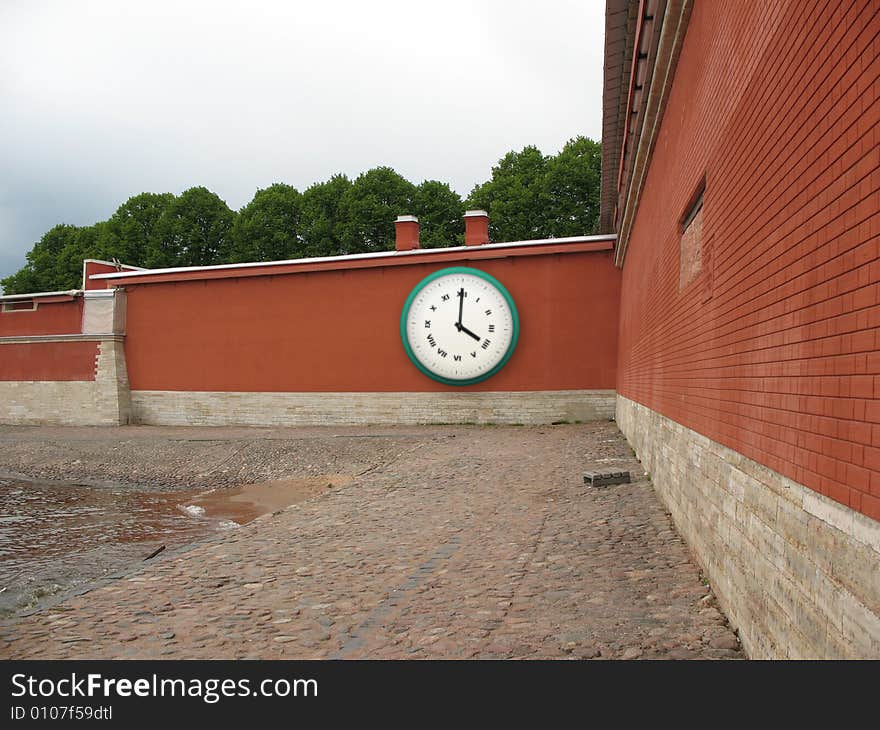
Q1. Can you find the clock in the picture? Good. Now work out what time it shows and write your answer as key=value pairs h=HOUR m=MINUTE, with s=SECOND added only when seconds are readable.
h=4 m=0
